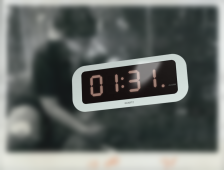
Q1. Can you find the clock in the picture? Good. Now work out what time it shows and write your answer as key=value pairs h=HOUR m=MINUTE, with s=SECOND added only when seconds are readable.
h=1 m=31
